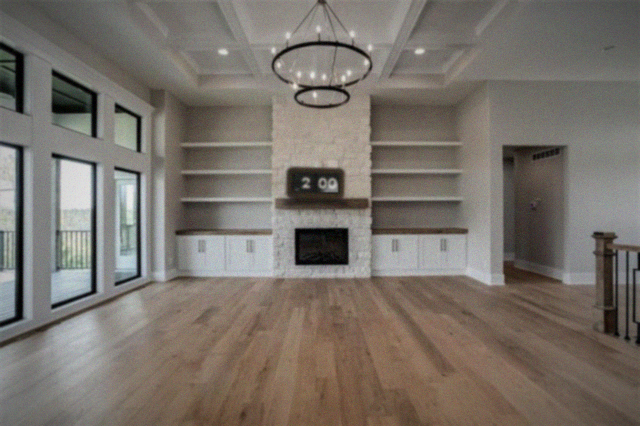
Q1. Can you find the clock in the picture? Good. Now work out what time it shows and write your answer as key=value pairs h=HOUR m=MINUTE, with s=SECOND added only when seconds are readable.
h=2 m=0
